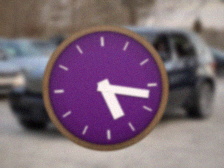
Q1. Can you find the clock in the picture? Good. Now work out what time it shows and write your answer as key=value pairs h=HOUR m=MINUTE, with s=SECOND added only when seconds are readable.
h=5 m=17
